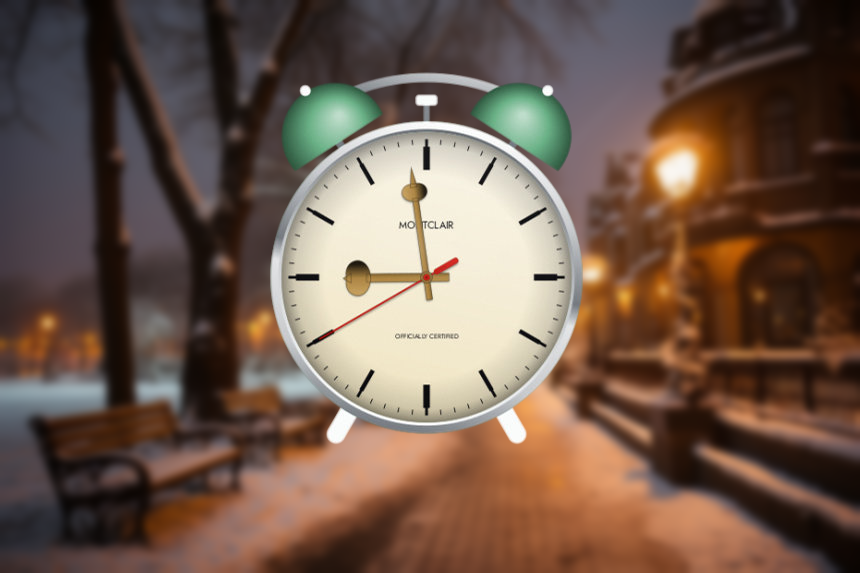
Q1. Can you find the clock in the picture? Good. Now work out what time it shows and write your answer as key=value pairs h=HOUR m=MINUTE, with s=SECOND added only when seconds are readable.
h=8 m=58 s=40
